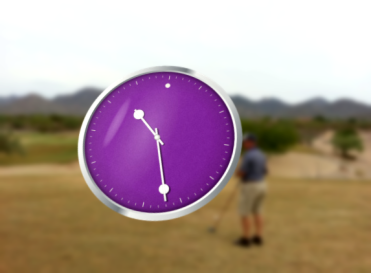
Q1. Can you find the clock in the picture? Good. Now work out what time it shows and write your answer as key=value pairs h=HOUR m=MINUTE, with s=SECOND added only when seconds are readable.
h=10 m=27
